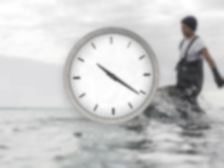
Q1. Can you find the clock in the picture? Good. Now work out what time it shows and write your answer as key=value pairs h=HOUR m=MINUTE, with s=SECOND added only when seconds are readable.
h=10 m=21
